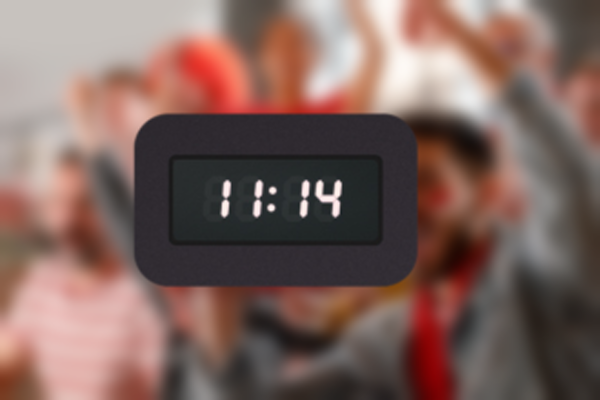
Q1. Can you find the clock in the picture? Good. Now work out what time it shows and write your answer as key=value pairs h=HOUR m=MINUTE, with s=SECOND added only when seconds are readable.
h=11 m=14
